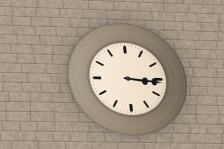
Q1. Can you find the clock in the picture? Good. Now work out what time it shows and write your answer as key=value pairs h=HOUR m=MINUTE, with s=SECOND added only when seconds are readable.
h=3 m=16
